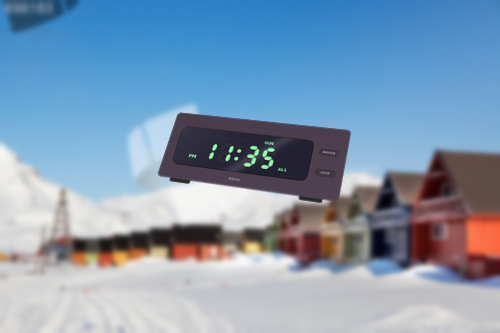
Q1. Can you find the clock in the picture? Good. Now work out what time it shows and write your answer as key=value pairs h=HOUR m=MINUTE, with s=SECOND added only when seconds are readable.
h=11 m=35
